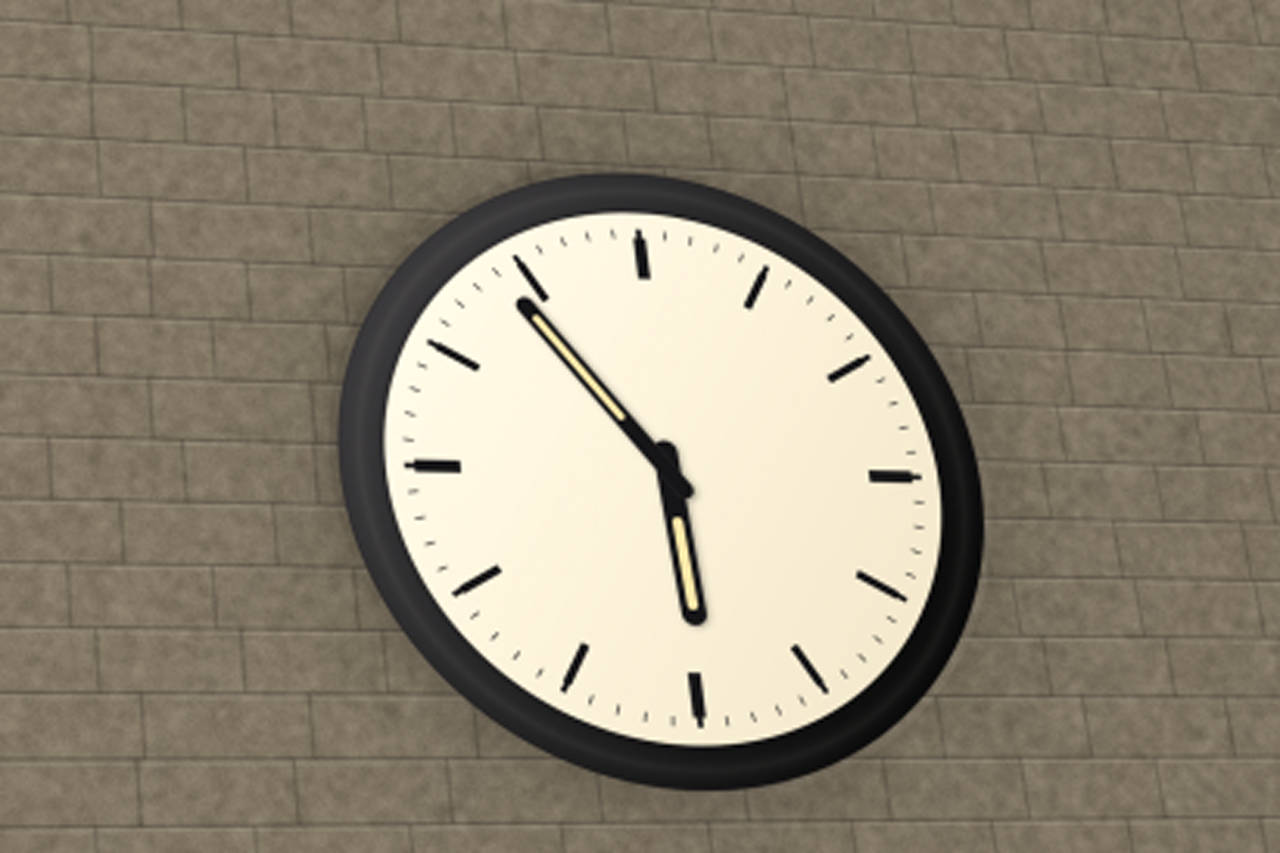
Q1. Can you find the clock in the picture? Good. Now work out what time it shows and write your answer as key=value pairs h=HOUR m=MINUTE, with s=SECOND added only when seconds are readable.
h=5 m=54
